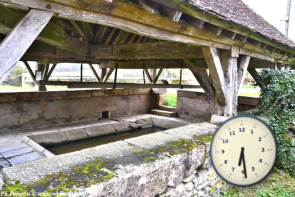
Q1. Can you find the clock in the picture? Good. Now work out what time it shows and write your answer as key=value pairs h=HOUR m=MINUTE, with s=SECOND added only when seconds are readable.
h=6 m=29
